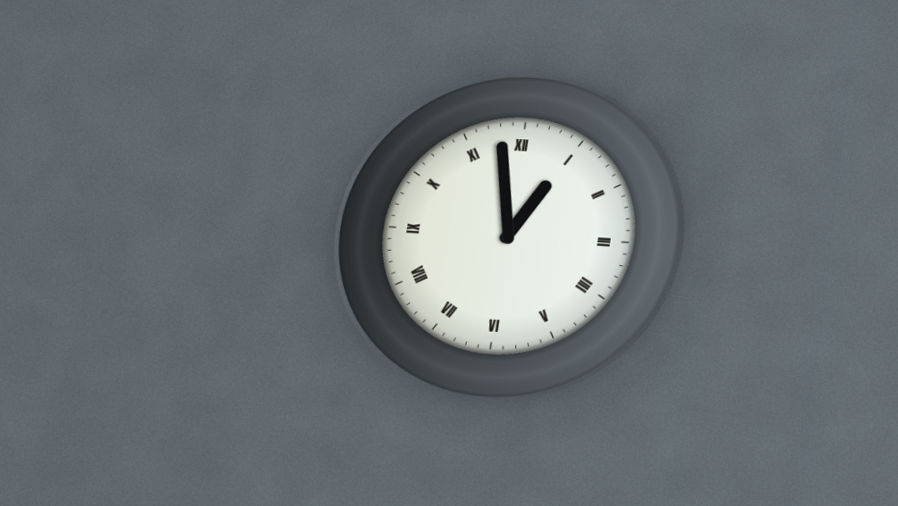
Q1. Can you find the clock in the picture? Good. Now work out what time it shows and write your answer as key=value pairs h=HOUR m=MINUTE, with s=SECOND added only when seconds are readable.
h=12 m=58
